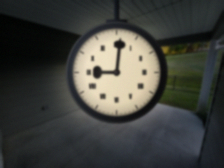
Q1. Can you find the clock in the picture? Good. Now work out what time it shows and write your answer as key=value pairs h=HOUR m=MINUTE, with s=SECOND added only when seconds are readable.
h=9 m=1
